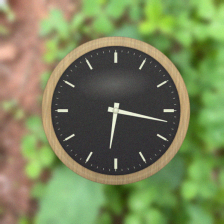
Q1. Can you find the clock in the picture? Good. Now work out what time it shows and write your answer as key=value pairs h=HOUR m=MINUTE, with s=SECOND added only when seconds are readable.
h=6 m=17
